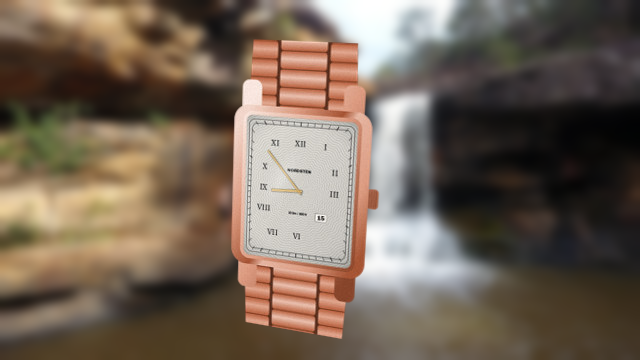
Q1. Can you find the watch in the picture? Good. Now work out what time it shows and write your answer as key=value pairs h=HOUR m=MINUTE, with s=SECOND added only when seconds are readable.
h=8 m=53
